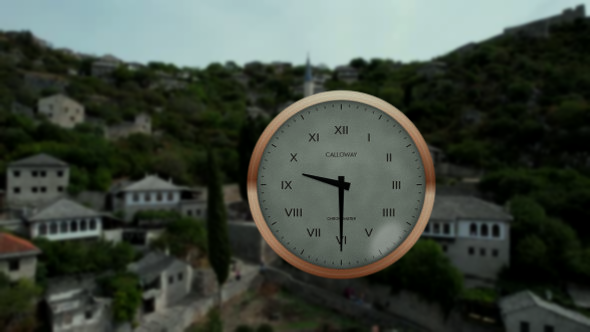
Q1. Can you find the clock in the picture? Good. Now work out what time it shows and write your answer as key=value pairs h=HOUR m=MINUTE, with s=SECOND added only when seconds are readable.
h=9 m=30
